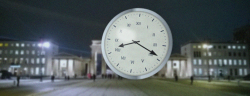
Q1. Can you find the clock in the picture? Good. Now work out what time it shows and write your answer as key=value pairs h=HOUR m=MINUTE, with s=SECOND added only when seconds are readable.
h=8 m=19
